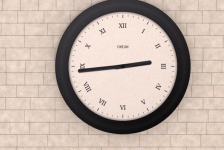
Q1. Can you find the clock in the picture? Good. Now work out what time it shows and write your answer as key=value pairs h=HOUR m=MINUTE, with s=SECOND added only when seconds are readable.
h=2 m=44
